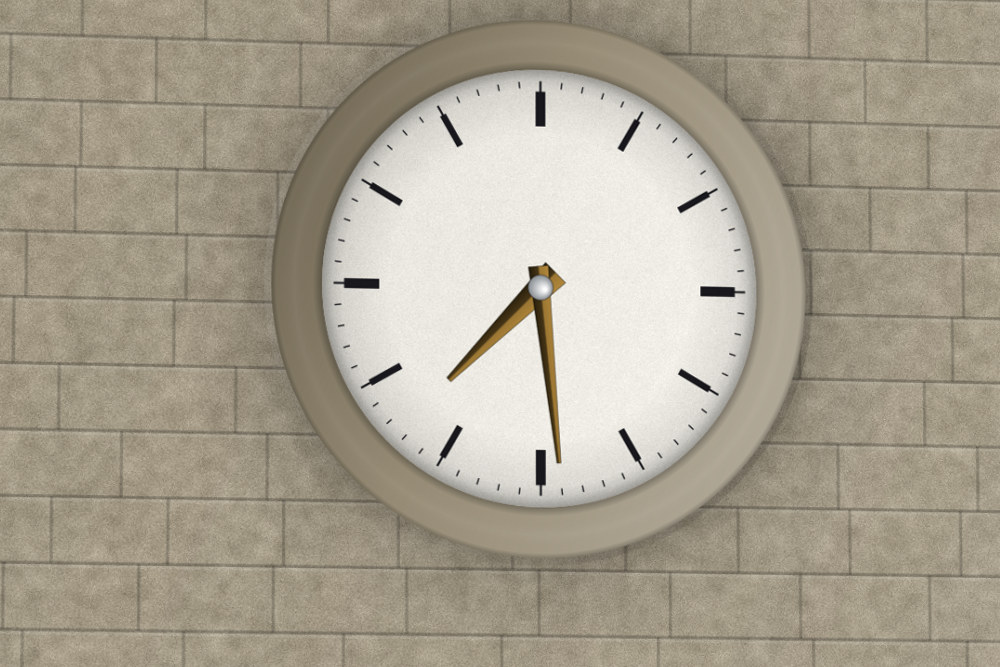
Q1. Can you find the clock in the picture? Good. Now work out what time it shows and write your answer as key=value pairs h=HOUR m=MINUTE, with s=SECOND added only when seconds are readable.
h=7 m=29
